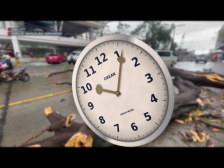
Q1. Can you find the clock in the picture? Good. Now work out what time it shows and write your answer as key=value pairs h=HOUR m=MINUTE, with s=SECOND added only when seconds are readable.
h=10 m=6
